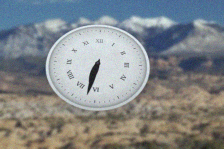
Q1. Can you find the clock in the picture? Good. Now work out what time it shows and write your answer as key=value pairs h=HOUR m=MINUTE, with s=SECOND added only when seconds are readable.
h=6 m=32
